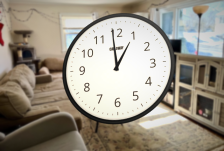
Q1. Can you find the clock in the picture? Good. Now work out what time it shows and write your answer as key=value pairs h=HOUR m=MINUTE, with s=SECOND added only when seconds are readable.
h=12 m=59
